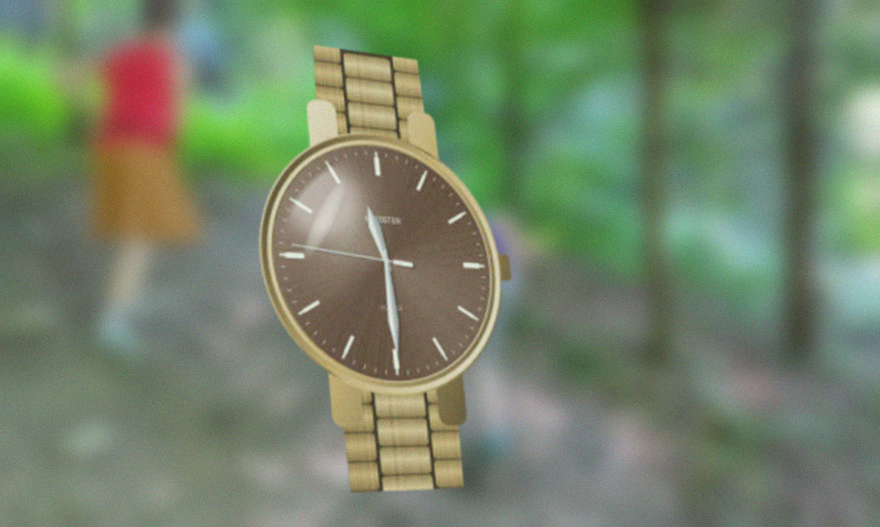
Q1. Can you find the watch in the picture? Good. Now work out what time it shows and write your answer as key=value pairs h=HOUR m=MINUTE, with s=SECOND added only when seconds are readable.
h=11 m=29 s=46
